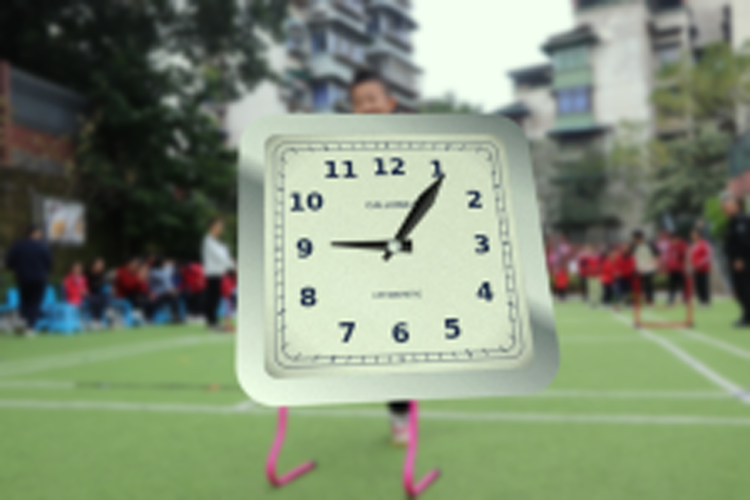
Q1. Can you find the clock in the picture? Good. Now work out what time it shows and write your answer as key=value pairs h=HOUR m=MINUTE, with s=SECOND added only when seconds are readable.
h=9 m=6
